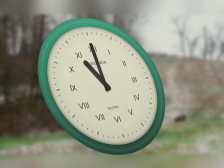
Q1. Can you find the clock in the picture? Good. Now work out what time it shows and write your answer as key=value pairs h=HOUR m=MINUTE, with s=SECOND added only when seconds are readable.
h=11 m=0
